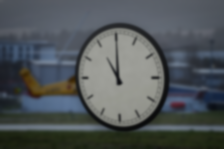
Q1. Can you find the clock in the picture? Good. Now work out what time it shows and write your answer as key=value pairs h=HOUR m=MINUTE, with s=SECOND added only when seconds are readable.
h=11 m=0
